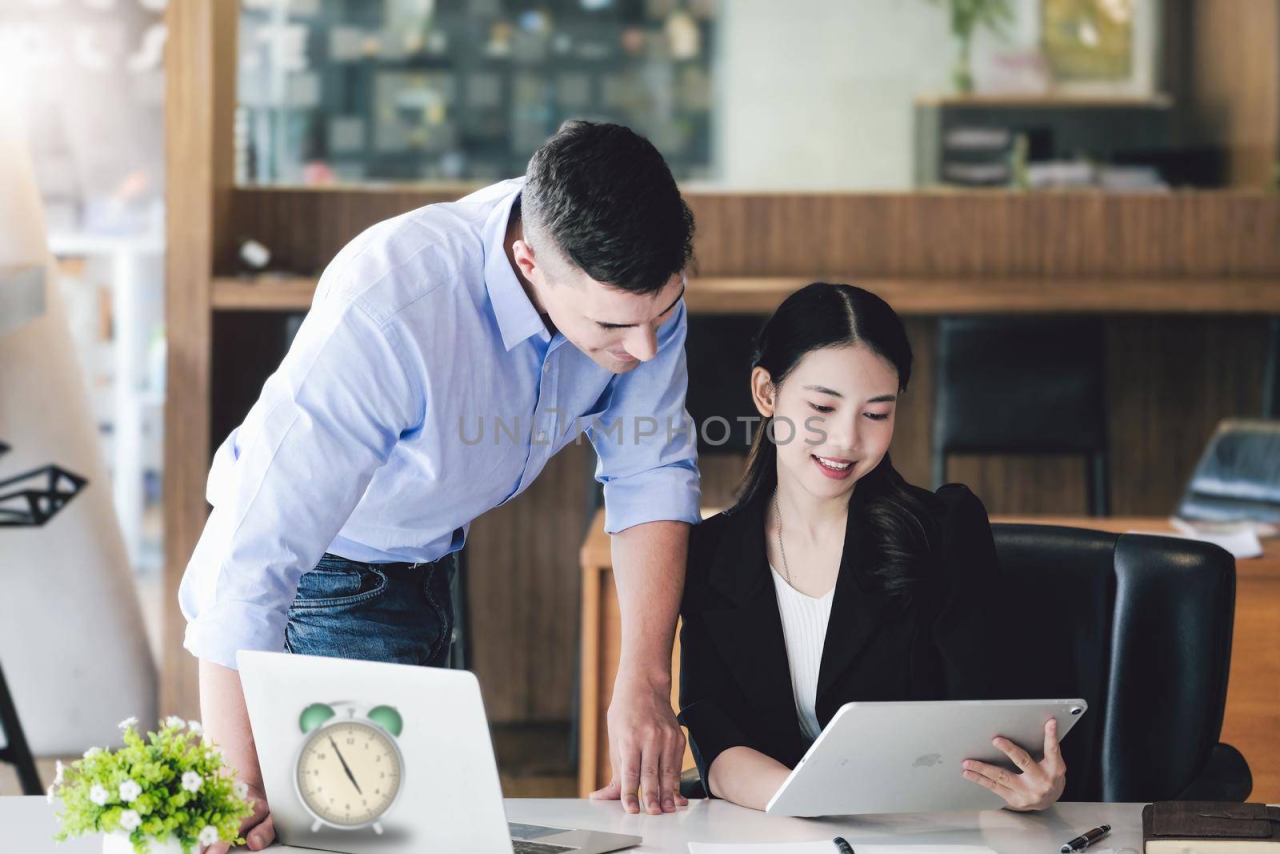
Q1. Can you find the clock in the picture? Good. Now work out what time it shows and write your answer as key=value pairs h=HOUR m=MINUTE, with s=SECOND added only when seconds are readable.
h=4 m=55
